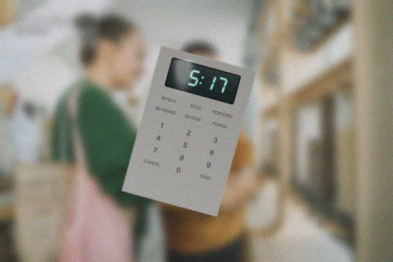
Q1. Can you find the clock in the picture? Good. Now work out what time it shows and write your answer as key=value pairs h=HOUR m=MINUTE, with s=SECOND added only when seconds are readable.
h=5 m=17
